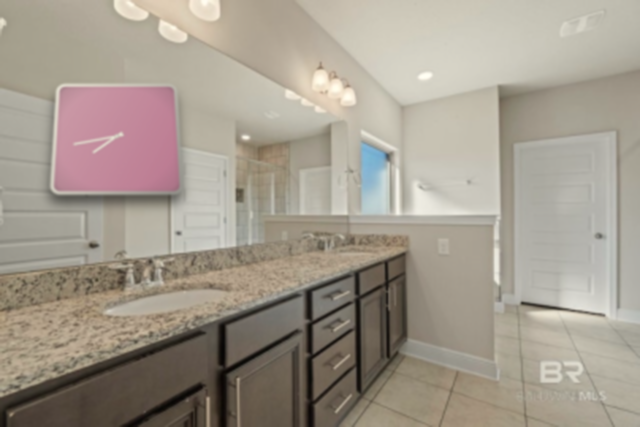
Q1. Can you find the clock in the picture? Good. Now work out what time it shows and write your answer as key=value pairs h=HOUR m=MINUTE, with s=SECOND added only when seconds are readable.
h=7 m=43
